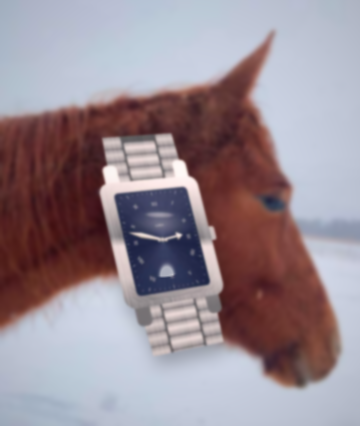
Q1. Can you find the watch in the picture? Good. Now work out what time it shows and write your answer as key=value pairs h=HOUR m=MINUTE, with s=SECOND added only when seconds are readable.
h=2 m=48
